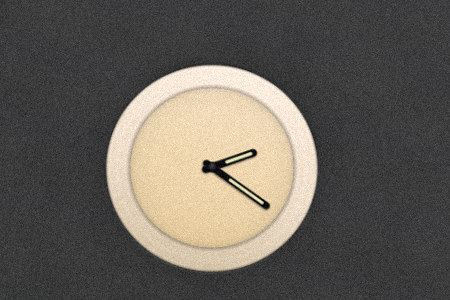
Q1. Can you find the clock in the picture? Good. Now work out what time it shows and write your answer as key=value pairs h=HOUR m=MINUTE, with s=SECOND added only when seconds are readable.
h=2 m=21
